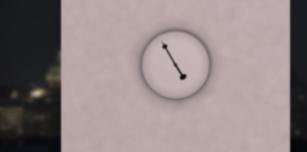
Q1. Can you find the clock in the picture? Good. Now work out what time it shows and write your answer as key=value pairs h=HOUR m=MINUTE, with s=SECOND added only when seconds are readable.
h=4 m=55
